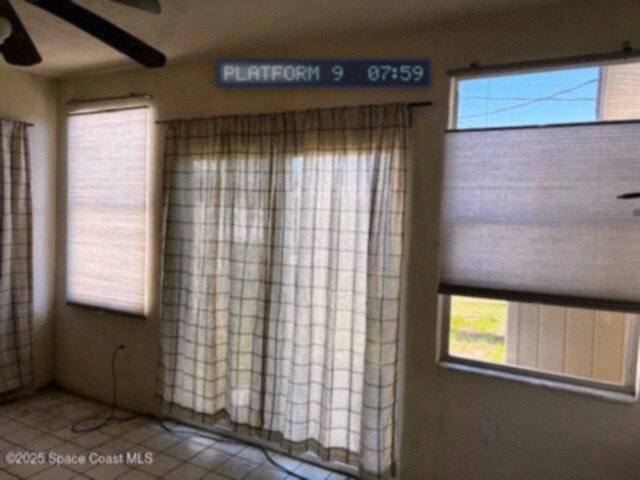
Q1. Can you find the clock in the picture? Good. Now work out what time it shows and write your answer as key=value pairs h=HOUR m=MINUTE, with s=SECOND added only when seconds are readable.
h=7 m=59
